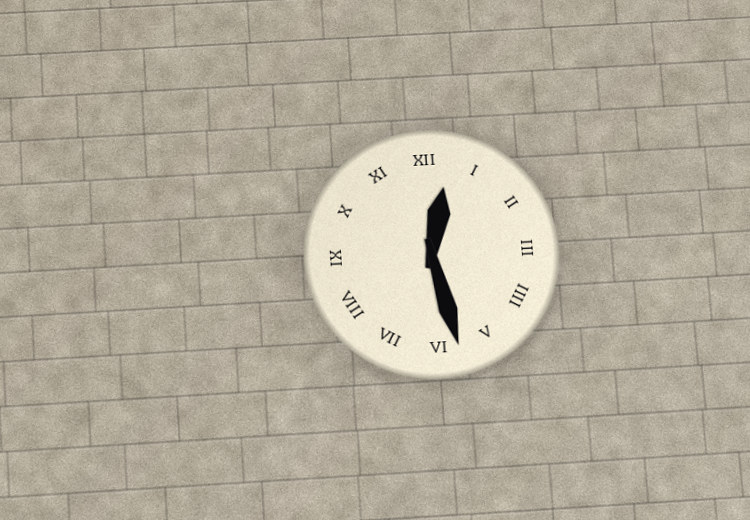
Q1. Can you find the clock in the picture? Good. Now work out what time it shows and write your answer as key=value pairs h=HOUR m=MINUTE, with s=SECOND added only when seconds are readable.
h=12 m=28
